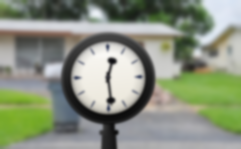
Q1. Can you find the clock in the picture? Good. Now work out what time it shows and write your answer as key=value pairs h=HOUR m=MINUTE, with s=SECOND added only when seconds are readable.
h=12 m=29
